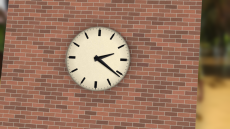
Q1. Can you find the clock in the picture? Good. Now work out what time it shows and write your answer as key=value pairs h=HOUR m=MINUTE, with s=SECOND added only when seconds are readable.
h=2 m=21
